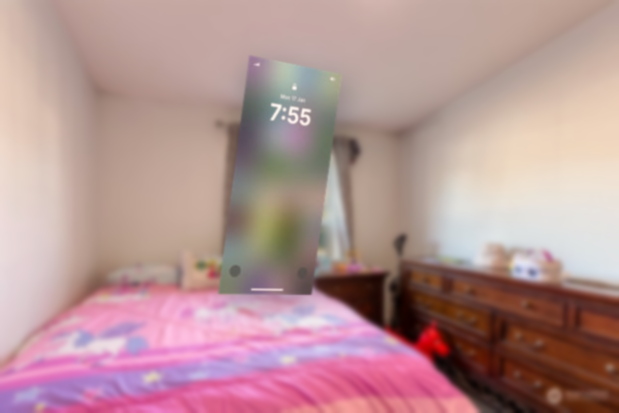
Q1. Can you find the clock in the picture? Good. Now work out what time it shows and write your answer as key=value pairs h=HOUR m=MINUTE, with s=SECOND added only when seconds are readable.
h=7 m=55
